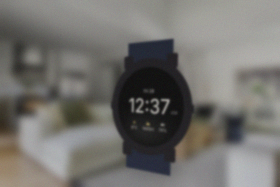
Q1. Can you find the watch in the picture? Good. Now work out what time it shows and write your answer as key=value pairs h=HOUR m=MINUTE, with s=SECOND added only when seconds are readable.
h=12 m=37
